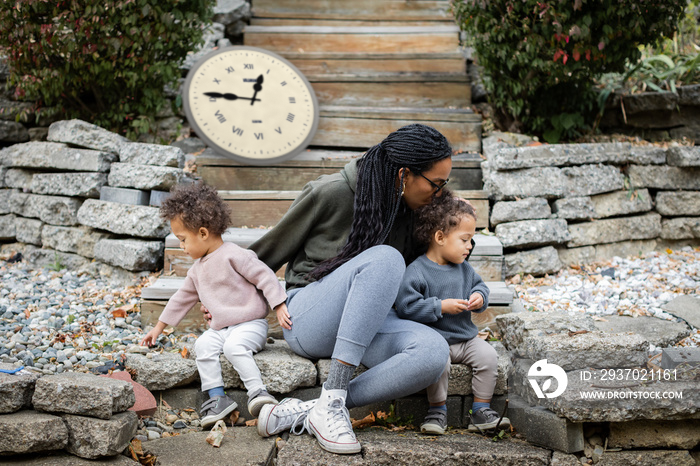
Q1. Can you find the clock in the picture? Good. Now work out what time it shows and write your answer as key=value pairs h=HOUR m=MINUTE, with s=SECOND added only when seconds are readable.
h=12 m=46
